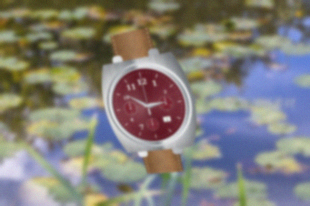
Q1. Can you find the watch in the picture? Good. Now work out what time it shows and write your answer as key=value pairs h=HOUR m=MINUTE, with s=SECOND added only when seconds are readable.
h=2 m=51
